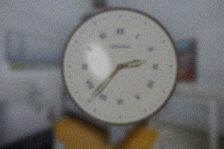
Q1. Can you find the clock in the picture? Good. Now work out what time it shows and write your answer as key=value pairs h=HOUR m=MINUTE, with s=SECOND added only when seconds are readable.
h=2 m=37
